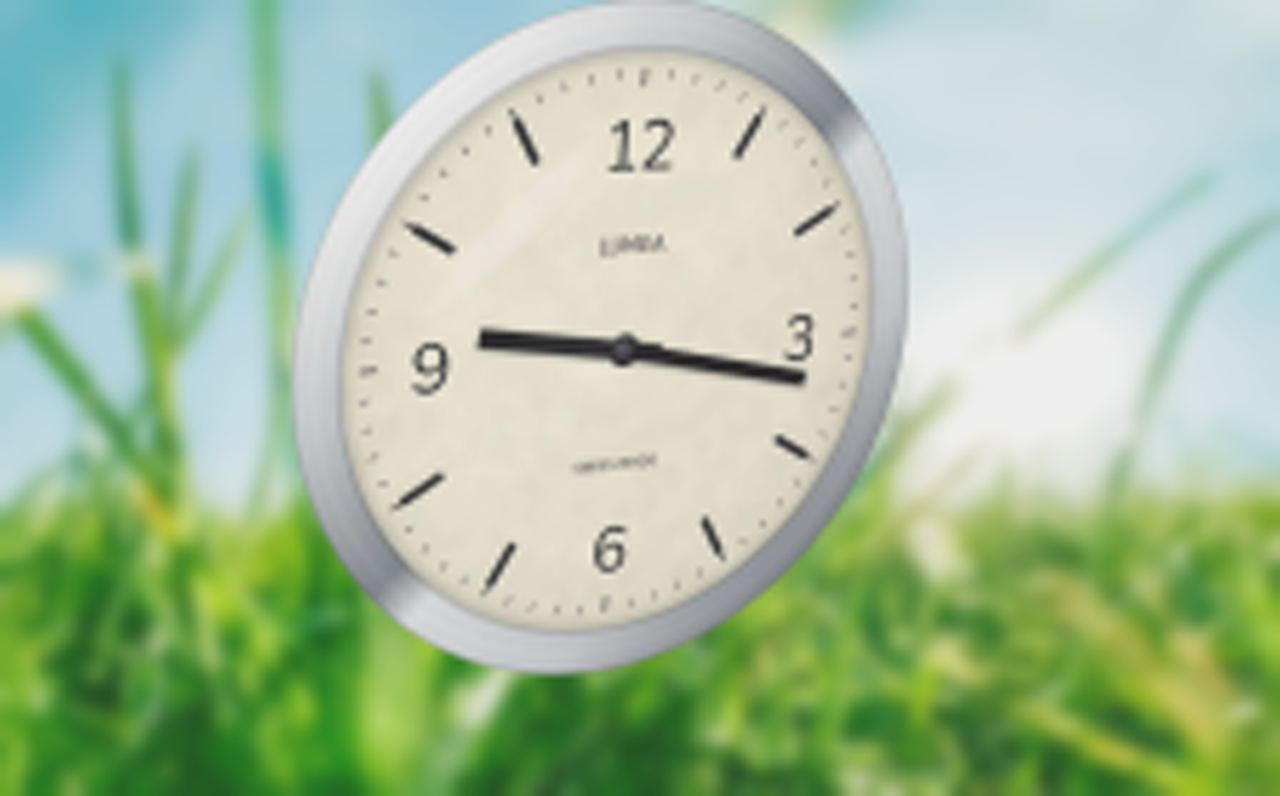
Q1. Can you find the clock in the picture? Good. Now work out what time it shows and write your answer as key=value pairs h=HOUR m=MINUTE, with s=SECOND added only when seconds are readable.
h=9 m=17
